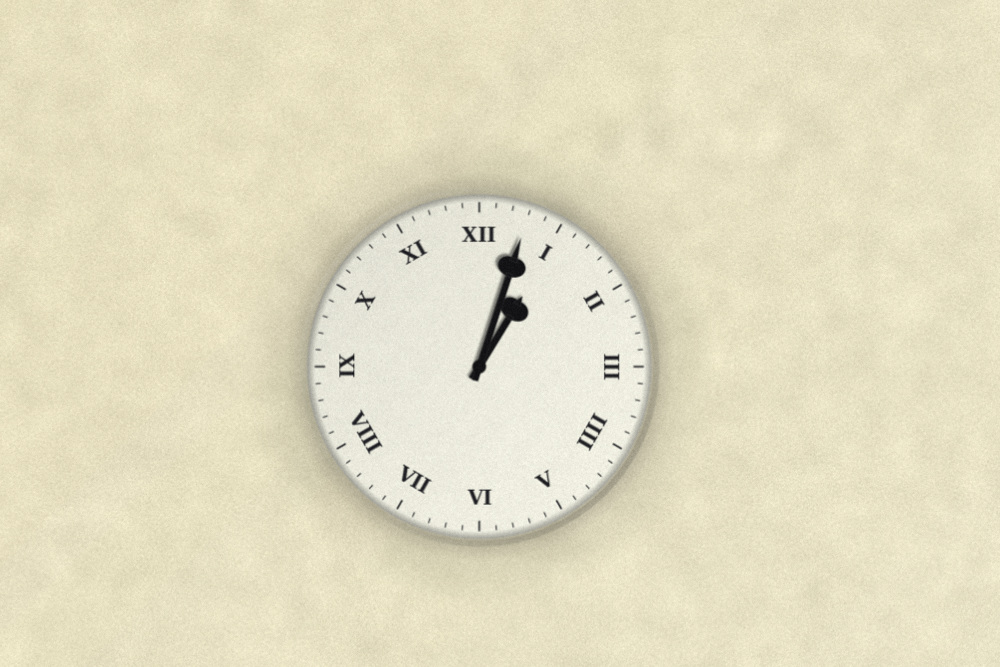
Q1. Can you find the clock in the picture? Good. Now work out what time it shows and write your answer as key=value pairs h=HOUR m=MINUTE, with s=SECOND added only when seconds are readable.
h=1 m=3
